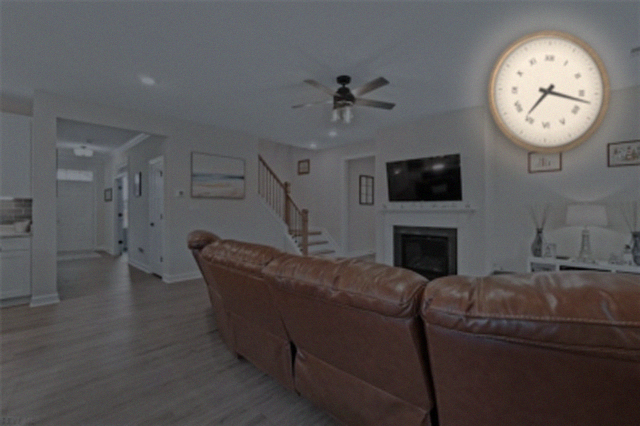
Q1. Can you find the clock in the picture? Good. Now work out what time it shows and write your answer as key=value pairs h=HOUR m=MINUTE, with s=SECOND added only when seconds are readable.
h=7 m=17
